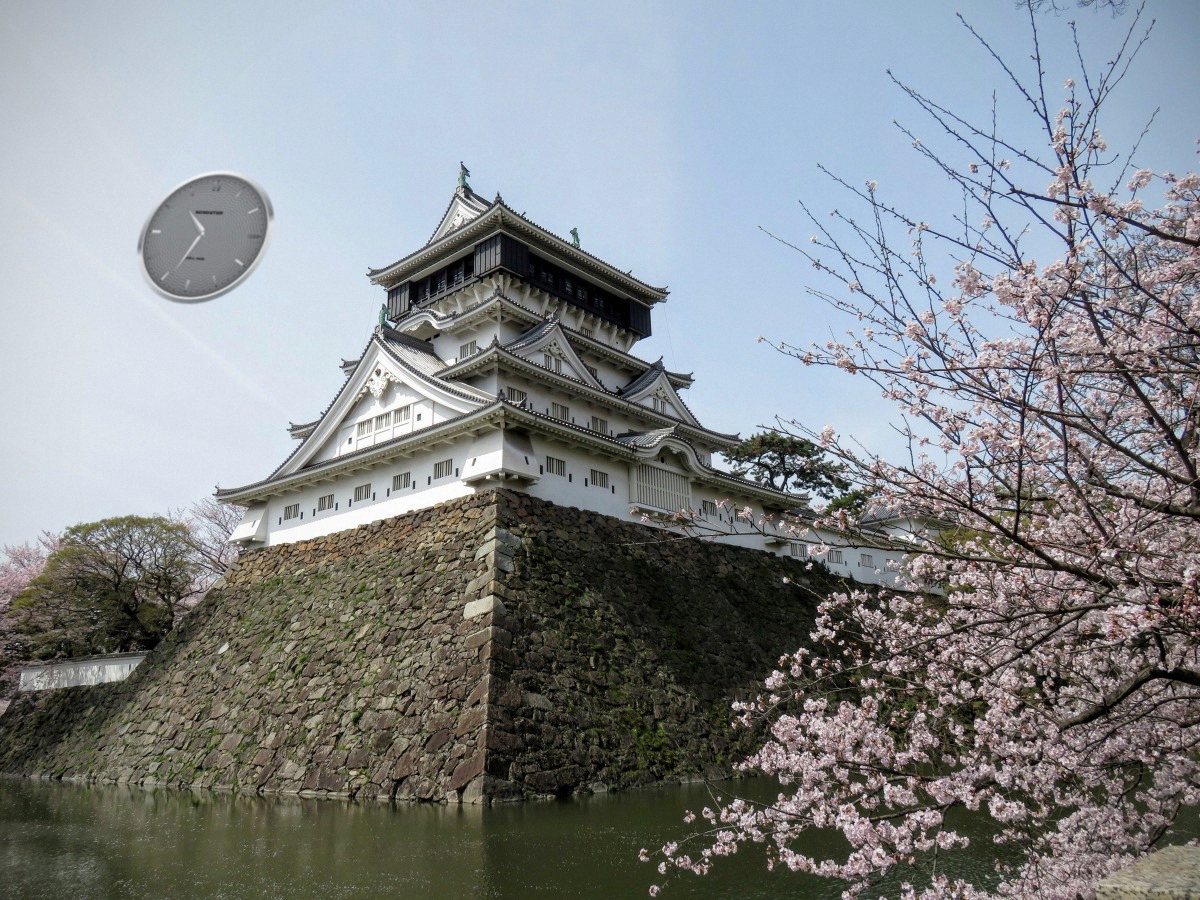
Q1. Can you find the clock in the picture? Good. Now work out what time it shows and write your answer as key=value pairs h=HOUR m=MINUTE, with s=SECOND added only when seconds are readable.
h=10 m=34
